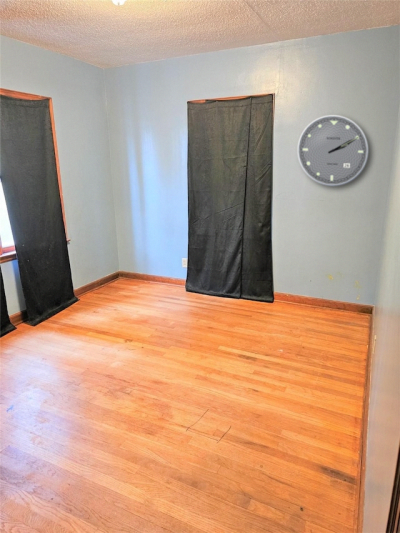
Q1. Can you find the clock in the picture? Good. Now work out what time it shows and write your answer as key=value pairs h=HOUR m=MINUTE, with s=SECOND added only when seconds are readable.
h=2 m=10
